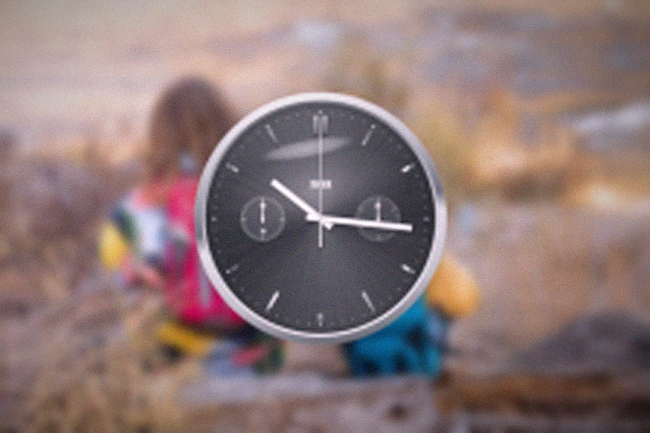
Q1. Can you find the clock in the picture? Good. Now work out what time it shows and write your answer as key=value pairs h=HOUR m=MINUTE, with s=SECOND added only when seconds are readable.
h=10 m=16
